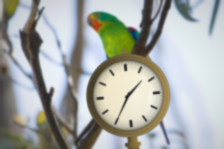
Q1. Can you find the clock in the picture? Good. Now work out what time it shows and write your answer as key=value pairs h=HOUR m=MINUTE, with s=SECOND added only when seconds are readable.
h=1 m=35
